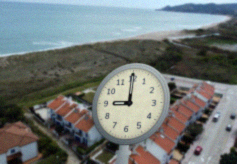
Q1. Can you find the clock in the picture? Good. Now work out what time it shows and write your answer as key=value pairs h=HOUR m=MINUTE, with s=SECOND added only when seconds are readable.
h=9 m=0
